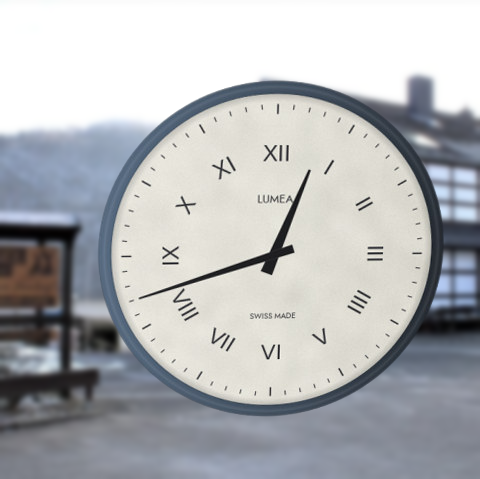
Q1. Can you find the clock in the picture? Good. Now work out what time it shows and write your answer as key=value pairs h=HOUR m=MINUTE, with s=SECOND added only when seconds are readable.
h=12 m=42
